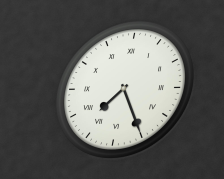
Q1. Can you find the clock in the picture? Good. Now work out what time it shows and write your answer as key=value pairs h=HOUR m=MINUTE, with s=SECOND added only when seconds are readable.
h=7 m=25
